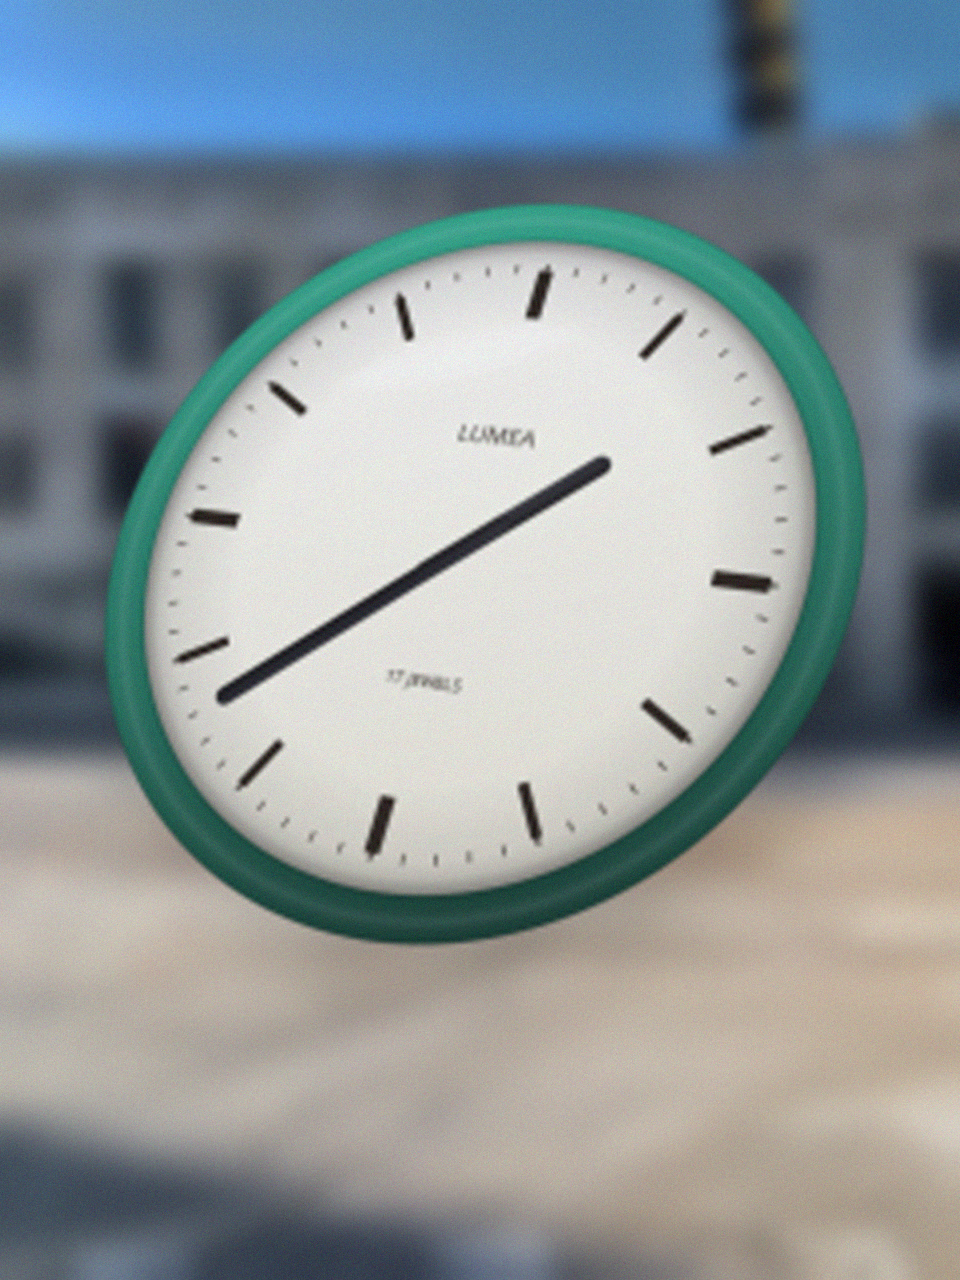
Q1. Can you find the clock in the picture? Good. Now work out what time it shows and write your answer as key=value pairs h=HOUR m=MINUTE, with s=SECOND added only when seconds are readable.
h=1 m=38
